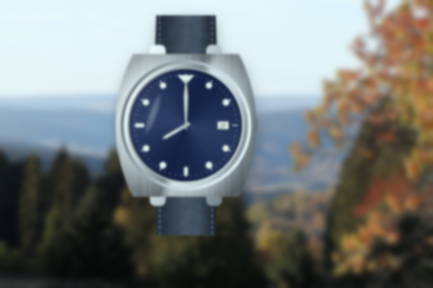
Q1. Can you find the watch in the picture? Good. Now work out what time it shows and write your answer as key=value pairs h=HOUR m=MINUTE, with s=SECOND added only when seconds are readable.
h=8 m=0
